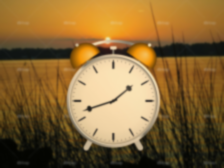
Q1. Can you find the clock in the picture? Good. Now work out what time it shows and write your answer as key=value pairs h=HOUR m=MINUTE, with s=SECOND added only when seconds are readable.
h=1 m=42
